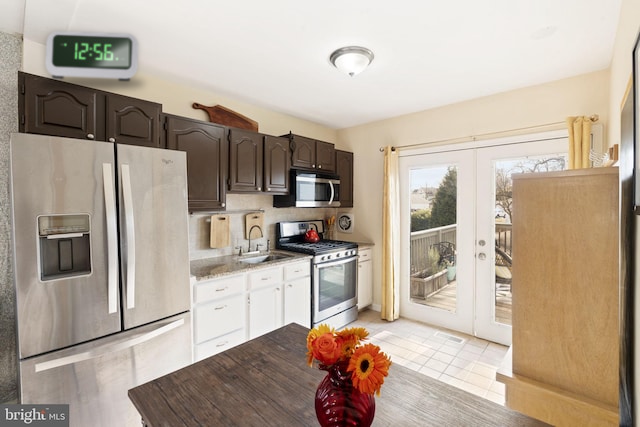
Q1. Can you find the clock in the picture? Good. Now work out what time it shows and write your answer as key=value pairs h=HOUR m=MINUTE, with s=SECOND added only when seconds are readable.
h=12 m=56
